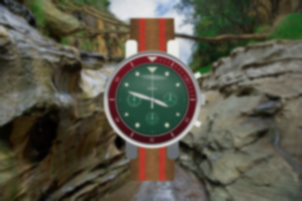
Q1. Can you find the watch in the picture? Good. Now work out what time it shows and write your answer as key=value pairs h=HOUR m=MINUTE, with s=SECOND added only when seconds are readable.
h=3 m=48
